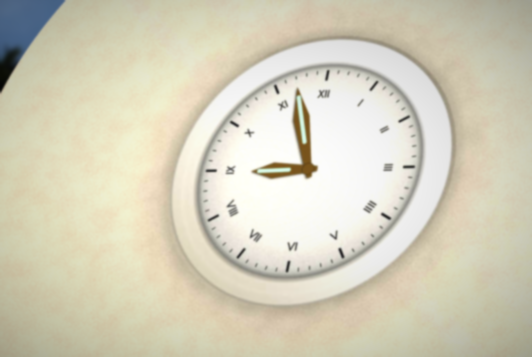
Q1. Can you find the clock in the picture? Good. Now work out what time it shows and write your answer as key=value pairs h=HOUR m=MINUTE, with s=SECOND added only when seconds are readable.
h=8 m=57
